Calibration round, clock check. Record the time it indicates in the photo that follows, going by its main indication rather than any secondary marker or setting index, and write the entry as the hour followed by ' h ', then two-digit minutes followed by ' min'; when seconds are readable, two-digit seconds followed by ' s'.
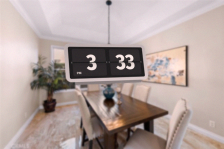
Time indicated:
3 h 33 min
